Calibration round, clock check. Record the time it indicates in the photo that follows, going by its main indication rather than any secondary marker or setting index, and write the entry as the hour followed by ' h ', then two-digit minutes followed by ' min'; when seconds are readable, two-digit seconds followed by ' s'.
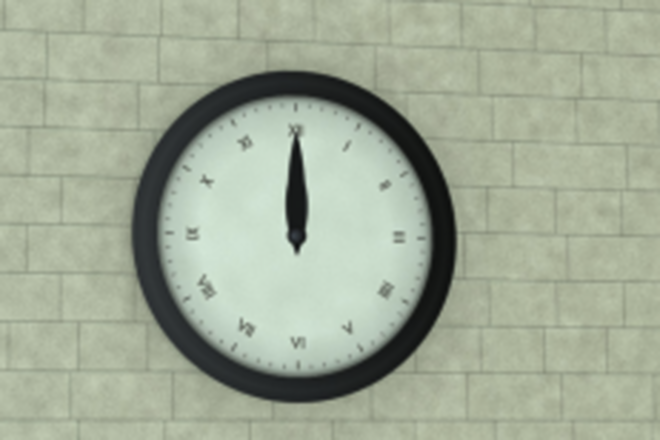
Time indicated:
12 h 00 min
